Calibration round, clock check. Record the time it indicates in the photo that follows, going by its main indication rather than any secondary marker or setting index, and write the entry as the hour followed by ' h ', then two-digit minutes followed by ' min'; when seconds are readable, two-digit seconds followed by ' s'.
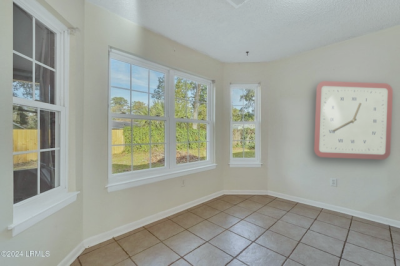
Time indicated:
12 h 40 min
